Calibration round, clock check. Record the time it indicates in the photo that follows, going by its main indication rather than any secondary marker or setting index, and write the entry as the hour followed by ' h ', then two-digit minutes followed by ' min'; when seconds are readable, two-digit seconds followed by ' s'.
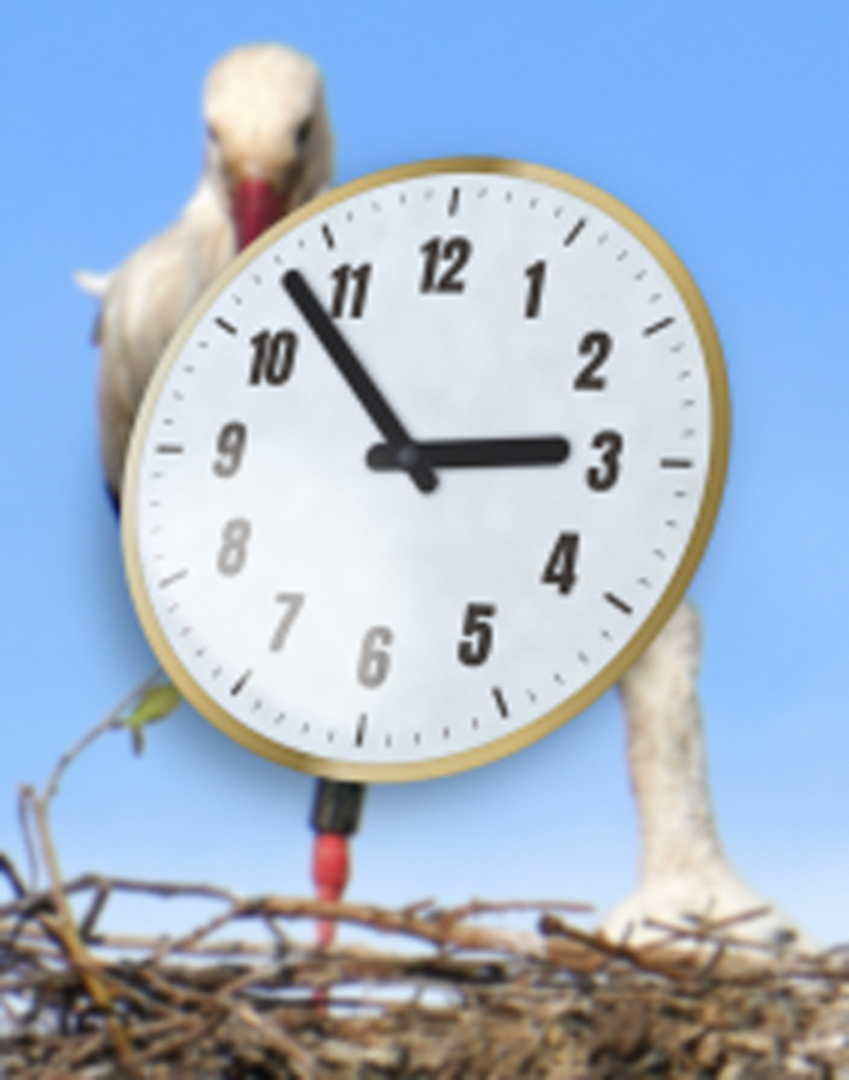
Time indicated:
2 h 53 min
